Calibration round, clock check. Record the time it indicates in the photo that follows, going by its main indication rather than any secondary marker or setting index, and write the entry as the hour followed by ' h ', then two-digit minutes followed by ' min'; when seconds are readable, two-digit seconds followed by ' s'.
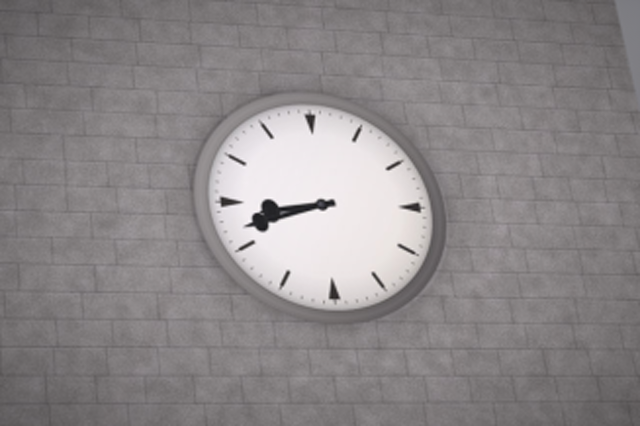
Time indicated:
8 h 42 min
